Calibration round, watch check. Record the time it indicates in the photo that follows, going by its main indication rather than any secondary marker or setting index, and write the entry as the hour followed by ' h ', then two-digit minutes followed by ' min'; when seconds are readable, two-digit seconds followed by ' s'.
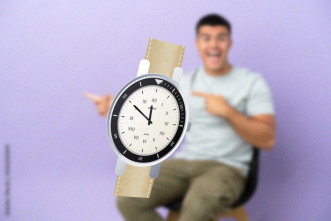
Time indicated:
11 h 50 min
